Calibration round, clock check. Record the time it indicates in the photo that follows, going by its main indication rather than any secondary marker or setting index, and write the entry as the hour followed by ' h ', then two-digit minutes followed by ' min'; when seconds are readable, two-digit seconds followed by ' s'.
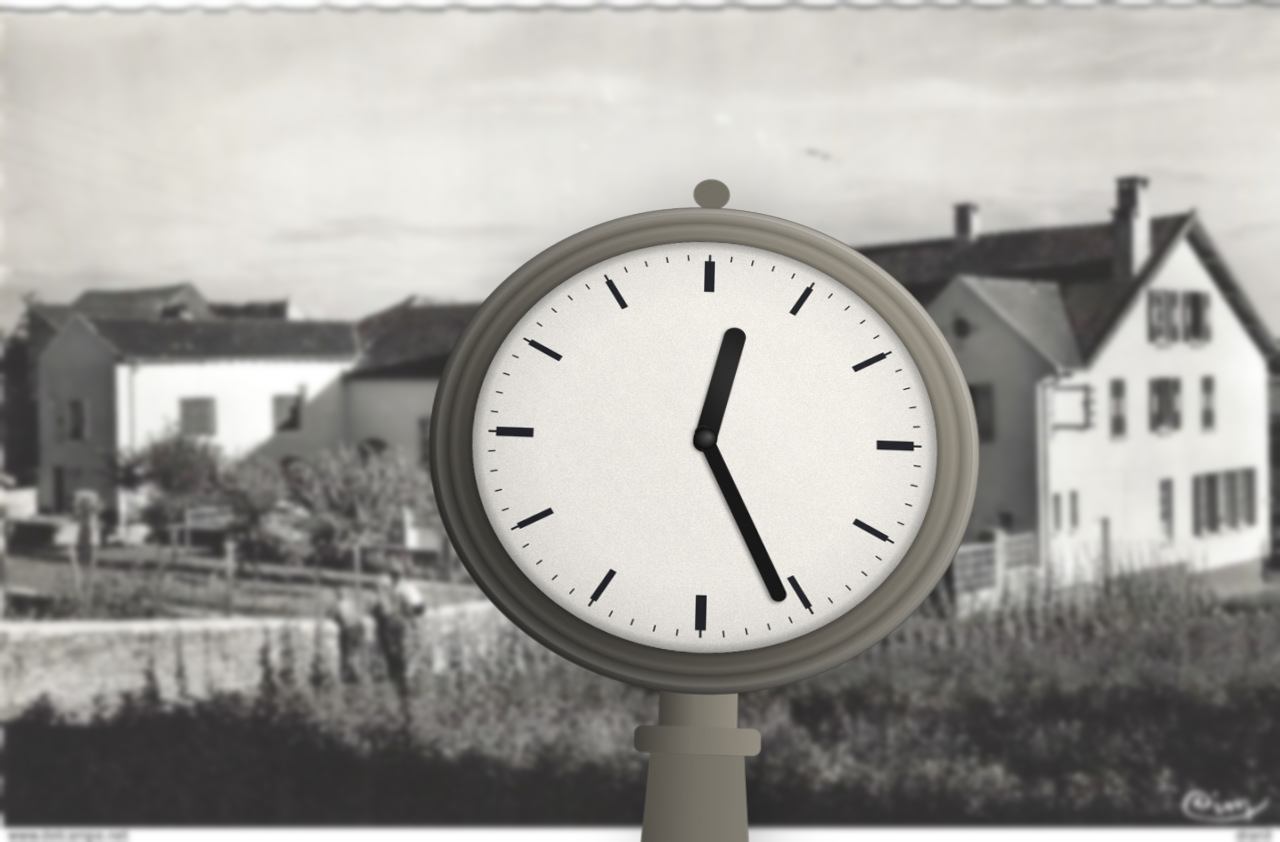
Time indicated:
12 h 26 min
